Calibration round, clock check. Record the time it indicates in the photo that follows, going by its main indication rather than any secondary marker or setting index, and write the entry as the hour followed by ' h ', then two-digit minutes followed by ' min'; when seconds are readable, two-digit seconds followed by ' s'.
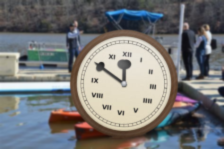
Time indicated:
11 h 50 min
